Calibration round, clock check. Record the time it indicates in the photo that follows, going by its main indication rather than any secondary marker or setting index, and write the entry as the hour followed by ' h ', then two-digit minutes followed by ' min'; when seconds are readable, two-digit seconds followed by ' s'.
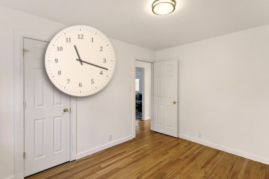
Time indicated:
11 h 18 min
